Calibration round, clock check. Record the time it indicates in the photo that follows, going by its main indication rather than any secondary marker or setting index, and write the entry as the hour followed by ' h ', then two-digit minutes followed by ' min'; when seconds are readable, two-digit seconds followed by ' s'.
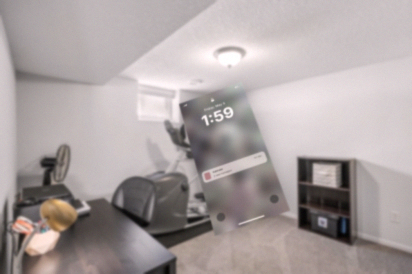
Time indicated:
1 h 59 min
